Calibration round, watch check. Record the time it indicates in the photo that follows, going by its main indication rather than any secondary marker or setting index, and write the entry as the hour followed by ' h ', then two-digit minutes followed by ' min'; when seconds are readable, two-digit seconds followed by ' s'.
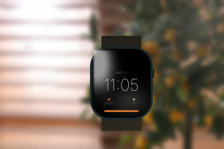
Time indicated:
11 h 05 min
